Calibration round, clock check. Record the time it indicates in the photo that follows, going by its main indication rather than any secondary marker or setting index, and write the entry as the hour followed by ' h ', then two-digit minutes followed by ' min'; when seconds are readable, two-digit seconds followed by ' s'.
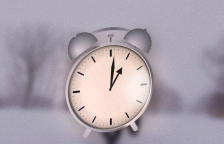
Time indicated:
1 h 01 min
